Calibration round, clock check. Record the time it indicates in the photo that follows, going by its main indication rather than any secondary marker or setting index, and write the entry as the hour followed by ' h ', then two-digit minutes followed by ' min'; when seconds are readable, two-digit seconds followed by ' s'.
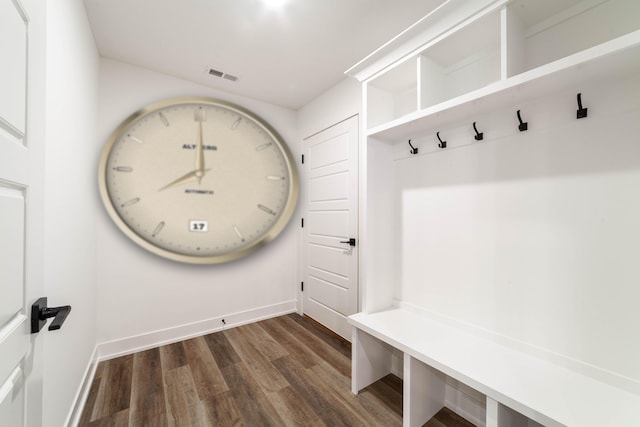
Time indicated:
8 h 00 min
